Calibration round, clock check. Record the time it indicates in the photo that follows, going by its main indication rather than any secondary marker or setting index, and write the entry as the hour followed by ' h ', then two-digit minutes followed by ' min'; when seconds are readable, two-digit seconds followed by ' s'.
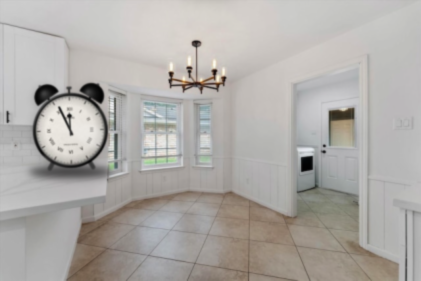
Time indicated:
11 h 56 min
